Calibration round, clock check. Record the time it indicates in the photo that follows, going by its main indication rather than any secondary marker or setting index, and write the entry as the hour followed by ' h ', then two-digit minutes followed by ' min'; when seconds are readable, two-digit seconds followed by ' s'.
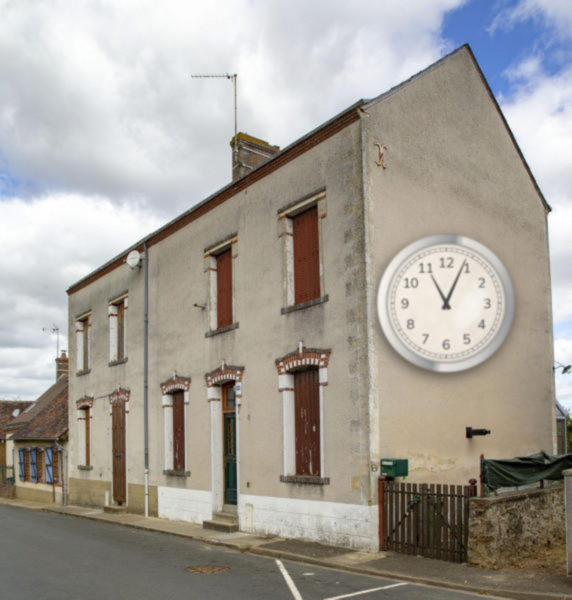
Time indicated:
11 h 04 min
